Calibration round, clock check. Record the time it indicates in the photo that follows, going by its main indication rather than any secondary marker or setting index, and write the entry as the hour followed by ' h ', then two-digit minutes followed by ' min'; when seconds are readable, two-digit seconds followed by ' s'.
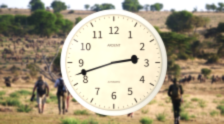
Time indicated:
2 h 42 min
